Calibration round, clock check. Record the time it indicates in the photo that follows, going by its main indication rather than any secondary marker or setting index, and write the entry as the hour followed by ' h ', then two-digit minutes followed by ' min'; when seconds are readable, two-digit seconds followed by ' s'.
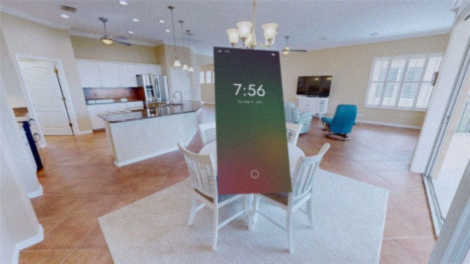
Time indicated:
7 h 56 min
